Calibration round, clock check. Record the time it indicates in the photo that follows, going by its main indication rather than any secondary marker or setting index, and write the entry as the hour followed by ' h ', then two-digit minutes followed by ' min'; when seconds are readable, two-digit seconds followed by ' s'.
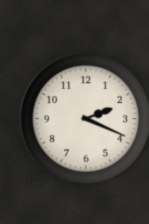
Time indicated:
2 h 19 min
